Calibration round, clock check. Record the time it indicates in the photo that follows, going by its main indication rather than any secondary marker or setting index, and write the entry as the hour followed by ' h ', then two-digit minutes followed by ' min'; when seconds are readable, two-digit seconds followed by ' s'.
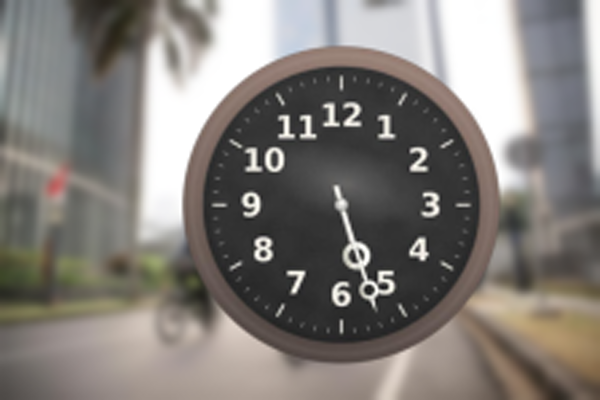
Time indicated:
5 h 27 min
